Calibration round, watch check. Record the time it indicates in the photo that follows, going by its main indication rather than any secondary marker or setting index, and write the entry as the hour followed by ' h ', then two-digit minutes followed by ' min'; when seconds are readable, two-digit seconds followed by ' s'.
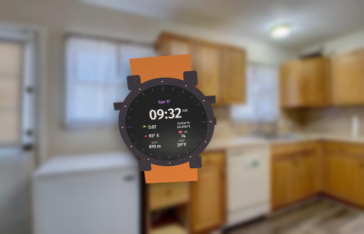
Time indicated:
9 h 32 min
